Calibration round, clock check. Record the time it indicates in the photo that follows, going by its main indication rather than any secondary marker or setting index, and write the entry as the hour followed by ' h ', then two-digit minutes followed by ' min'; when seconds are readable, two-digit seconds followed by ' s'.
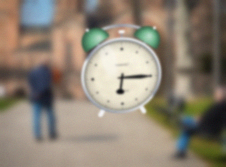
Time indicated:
6 h 15 min
